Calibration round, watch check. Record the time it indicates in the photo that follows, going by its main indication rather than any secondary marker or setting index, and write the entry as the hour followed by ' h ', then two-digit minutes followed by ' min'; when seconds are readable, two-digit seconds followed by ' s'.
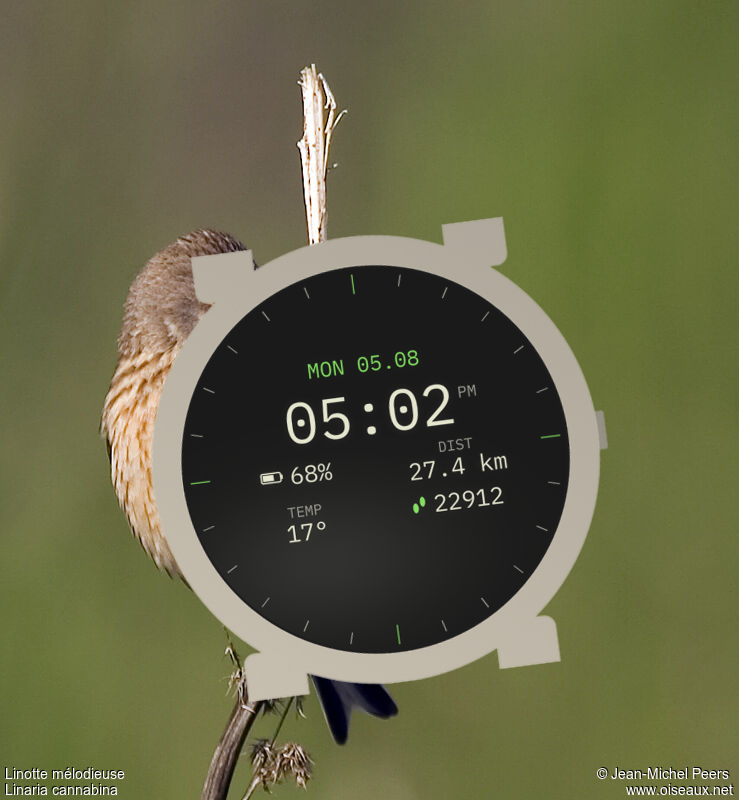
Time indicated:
5 h 02 min
